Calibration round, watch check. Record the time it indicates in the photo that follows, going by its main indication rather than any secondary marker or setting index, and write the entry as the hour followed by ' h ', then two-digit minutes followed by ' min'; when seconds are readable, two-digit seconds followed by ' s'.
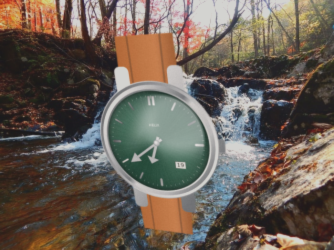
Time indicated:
6 h 39 min
